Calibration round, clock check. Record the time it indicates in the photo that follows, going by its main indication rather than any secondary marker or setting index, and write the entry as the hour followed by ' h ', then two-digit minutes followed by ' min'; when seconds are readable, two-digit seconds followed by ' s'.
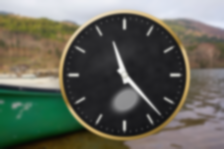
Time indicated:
11 h 23 min
